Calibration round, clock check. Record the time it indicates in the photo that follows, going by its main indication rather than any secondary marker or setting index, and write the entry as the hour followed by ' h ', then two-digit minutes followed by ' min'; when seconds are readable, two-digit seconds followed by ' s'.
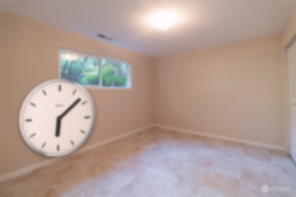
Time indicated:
6 h 08 min
